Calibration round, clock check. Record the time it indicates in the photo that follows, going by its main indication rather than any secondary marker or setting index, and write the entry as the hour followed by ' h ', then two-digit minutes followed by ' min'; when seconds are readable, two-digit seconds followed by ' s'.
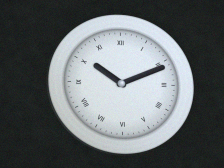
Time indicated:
10 h 11 min
